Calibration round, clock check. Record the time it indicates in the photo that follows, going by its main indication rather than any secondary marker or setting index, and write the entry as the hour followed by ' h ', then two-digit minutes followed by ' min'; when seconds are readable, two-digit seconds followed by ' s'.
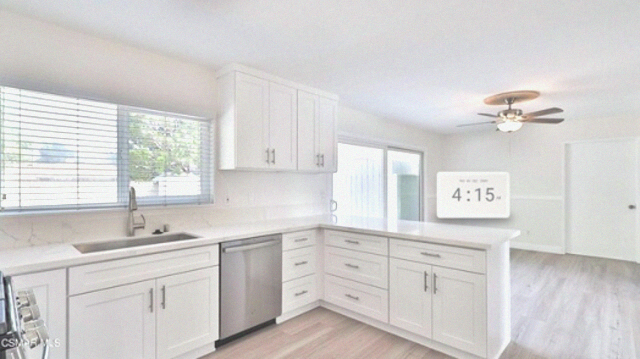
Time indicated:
4 h 15 min
